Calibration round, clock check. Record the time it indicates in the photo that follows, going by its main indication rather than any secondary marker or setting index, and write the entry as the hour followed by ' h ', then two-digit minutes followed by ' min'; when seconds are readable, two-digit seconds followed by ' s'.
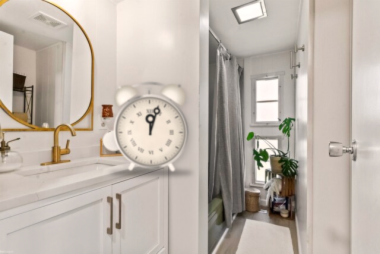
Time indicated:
12 h 03 min
